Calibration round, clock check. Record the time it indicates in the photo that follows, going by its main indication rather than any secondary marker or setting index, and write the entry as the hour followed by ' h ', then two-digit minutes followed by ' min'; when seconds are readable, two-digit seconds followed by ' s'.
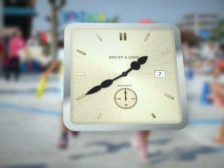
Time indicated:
1 h 40 min
